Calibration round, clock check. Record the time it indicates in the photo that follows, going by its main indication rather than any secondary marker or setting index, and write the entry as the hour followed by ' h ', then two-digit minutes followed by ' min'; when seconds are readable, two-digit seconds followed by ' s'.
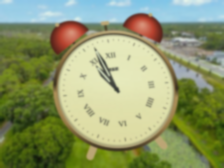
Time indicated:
10 h 57 min
